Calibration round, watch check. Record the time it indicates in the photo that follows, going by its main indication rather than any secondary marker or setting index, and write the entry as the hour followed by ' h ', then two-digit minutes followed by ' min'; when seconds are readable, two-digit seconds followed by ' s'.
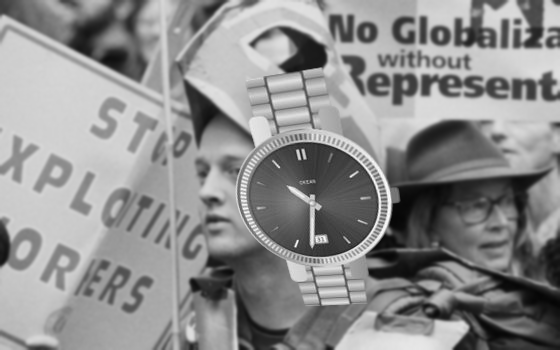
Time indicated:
10 h 32 min
